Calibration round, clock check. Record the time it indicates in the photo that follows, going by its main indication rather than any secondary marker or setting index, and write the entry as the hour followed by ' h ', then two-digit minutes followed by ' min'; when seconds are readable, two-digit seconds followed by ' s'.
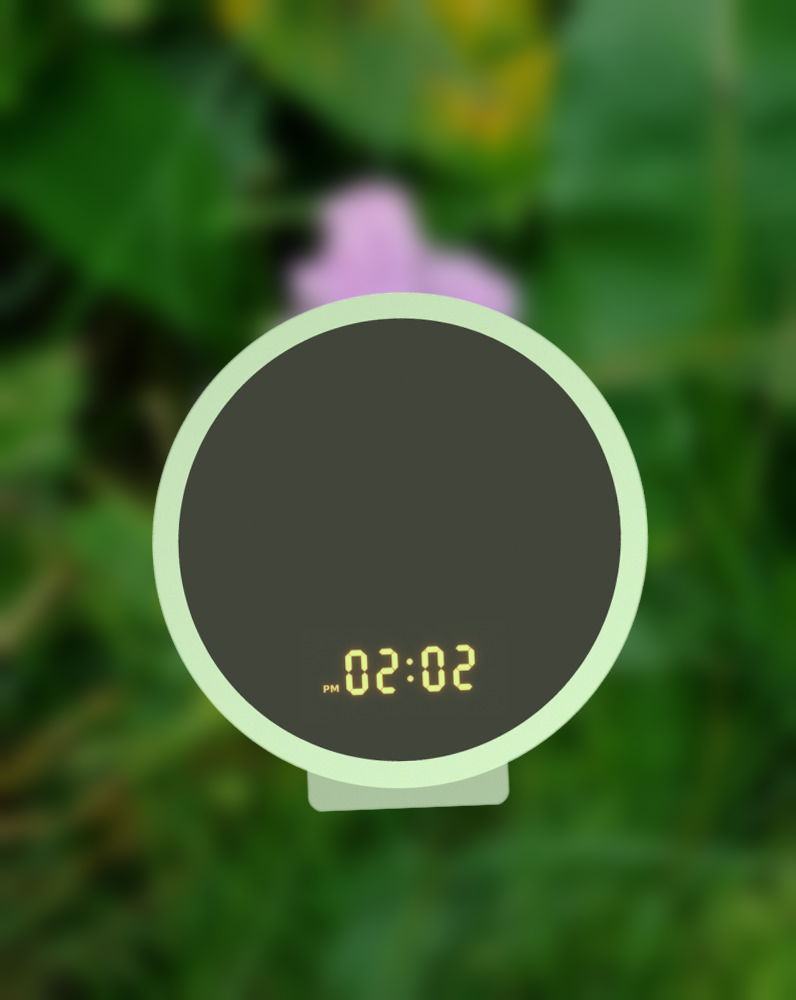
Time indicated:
2 h 02 min
